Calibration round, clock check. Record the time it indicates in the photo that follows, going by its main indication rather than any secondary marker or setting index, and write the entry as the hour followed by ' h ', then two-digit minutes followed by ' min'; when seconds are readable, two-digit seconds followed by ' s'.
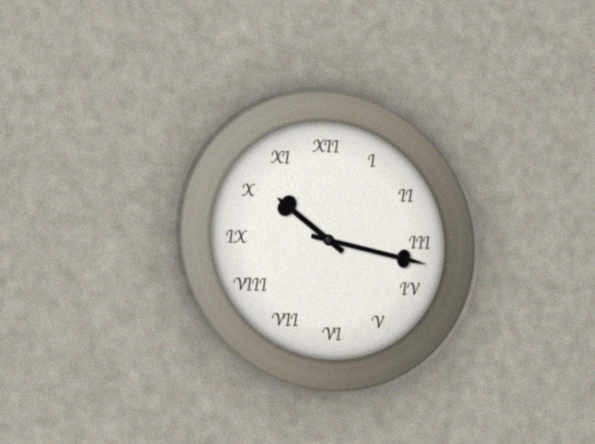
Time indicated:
10 h 17 min
